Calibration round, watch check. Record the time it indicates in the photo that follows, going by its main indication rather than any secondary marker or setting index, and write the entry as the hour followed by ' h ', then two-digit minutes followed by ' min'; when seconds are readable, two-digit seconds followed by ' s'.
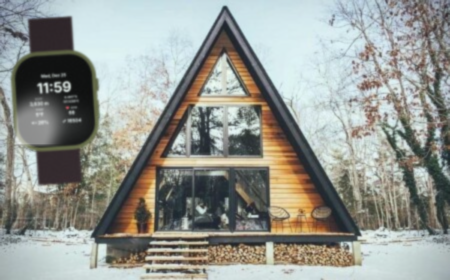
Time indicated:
11 h 59 min
